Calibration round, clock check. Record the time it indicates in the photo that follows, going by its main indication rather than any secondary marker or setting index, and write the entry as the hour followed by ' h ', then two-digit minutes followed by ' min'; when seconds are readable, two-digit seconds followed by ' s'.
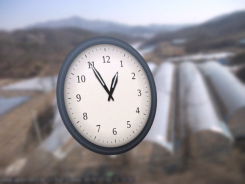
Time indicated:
12 h 55 min
